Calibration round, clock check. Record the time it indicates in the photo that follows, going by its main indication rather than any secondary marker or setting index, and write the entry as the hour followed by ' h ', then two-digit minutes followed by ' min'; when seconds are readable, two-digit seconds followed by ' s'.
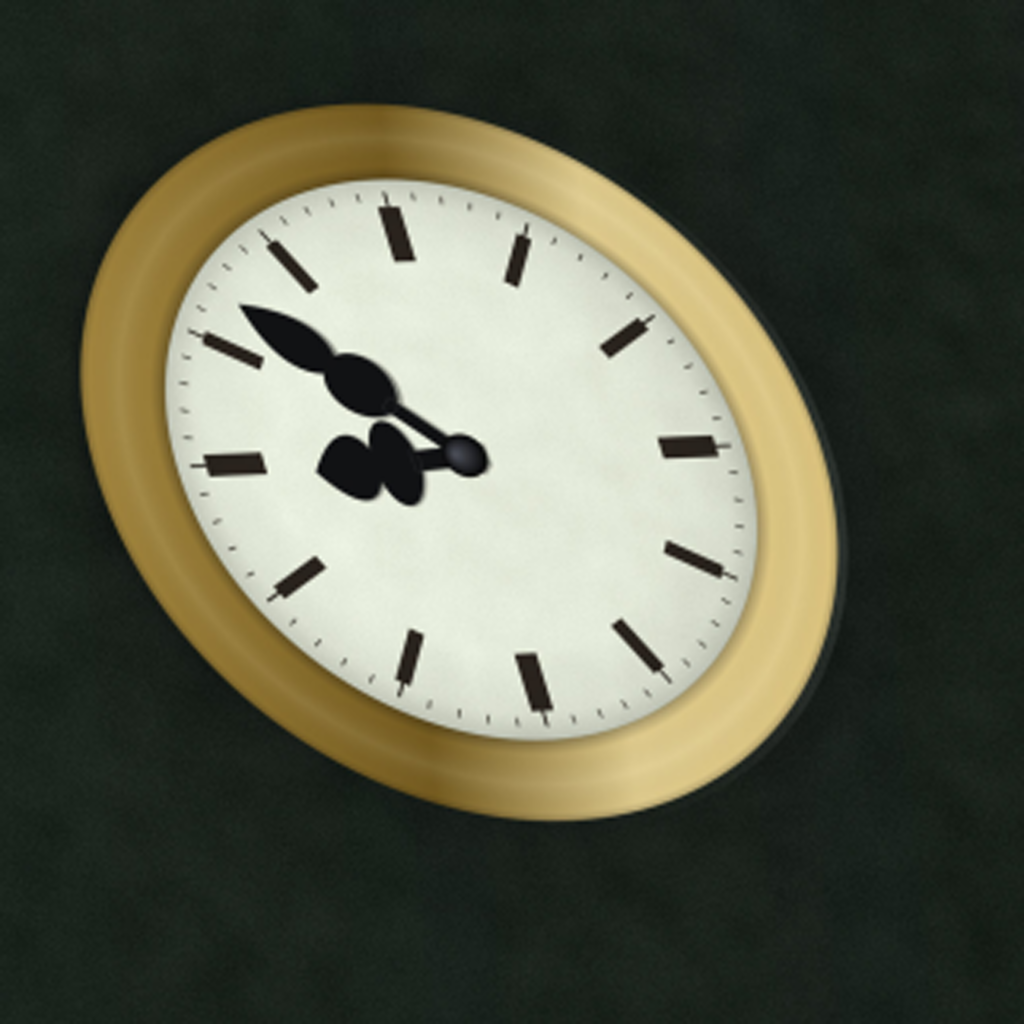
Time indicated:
8 h 52 min
